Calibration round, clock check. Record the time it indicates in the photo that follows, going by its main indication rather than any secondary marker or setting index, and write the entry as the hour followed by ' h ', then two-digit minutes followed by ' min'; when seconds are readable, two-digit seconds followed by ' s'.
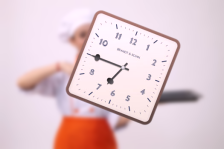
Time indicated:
6 h 45 min
